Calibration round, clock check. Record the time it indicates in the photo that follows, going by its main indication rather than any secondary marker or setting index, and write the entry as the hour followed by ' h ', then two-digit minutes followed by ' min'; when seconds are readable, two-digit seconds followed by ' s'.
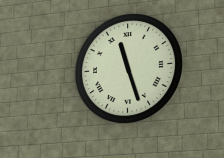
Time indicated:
11 h 27 min
